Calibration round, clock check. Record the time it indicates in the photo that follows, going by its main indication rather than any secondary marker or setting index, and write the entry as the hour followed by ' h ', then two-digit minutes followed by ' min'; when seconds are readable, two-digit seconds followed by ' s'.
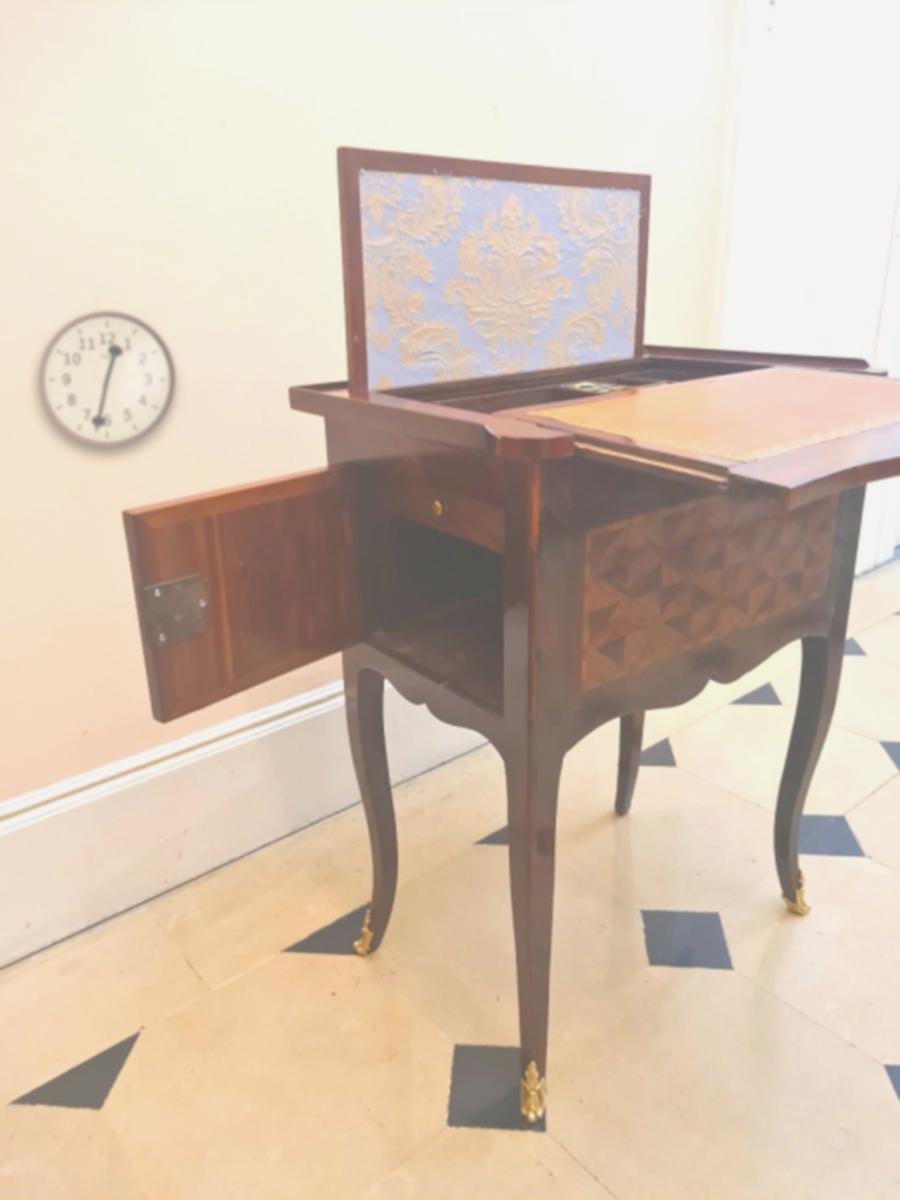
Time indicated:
12 h 32 min
